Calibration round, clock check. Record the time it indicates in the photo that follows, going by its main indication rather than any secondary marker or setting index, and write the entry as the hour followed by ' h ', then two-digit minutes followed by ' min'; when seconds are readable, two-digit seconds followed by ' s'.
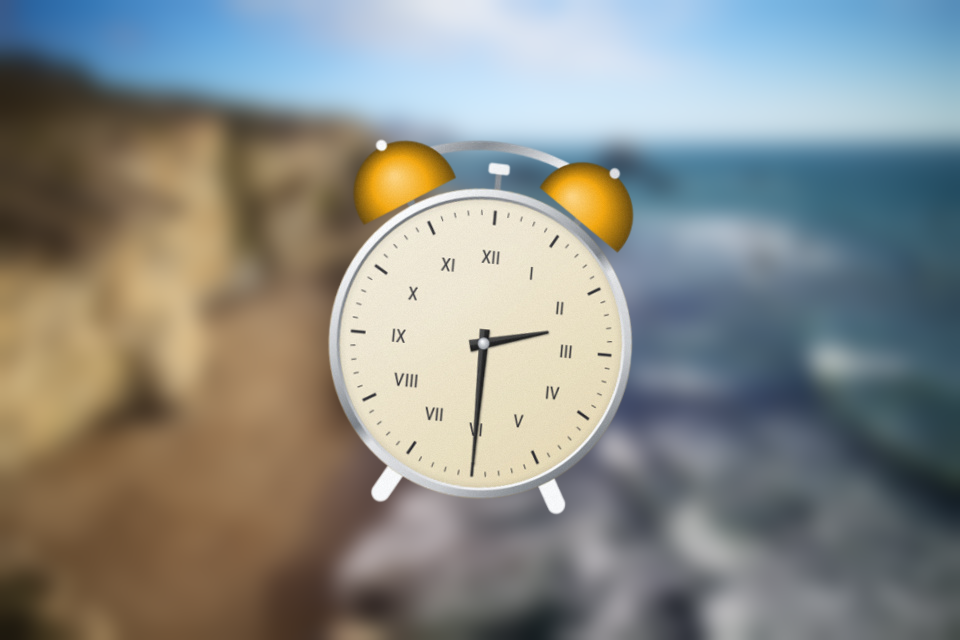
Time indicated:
2 h 30 min
